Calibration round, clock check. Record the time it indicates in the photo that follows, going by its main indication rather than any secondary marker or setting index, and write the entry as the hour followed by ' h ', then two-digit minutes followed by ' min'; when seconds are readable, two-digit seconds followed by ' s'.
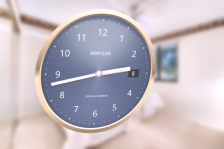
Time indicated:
2 h 43 min
